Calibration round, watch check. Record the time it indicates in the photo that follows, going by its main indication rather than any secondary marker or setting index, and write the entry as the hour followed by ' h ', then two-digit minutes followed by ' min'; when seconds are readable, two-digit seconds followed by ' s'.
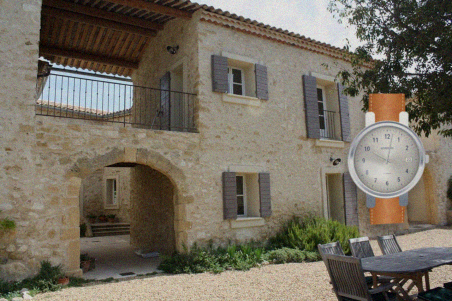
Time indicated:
10 h 02 min
